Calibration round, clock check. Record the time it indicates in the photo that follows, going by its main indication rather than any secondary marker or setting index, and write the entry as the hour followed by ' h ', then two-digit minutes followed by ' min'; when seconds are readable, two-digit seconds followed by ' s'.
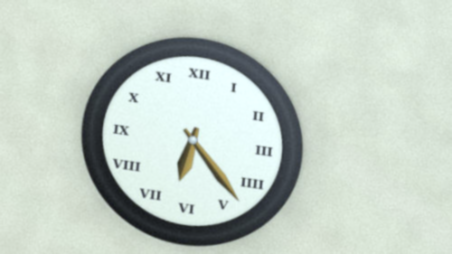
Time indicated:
6 h 23 min
